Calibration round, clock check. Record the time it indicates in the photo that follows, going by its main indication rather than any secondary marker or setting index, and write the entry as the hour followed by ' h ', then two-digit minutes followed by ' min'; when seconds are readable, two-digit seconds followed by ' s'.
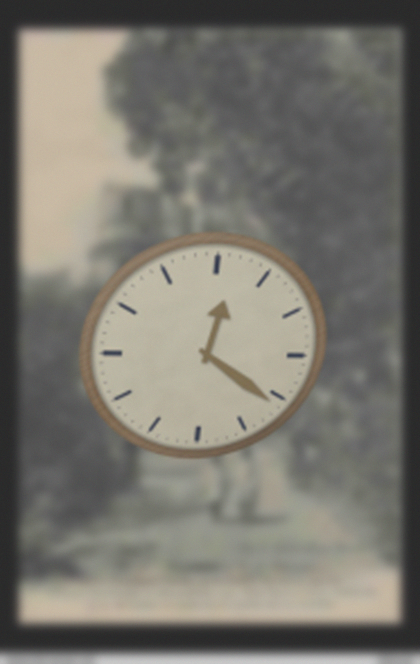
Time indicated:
12 h 21 min
